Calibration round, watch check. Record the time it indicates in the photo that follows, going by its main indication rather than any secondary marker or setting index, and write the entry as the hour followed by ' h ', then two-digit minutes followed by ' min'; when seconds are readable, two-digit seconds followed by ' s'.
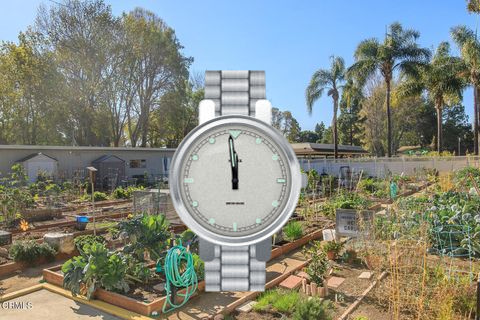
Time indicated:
11 h 59 min
